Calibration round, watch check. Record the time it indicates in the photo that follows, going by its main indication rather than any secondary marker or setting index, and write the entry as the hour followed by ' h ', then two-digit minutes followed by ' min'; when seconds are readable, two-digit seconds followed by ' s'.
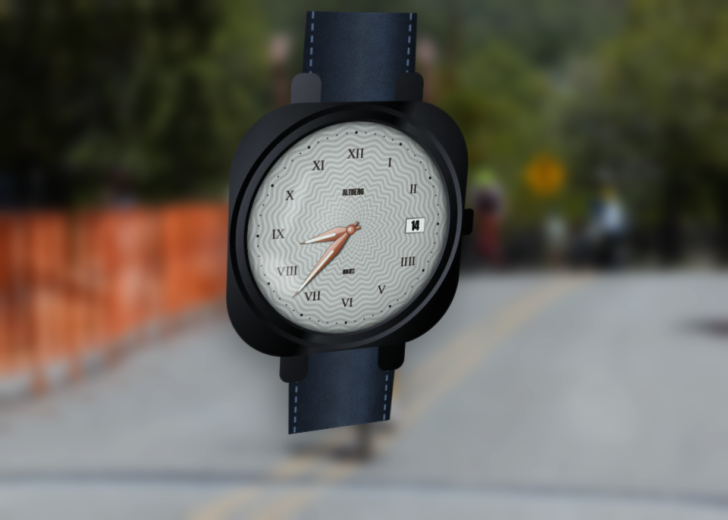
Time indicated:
8 h 37 min
